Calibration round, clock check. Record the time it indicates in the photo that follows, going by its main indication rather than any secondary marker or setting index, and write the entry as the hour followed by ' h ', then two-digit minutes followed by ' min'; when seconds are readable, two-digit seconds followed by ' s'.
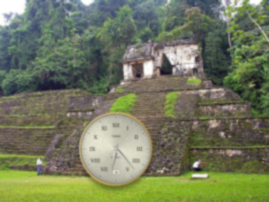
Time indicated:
6 h 23 min
